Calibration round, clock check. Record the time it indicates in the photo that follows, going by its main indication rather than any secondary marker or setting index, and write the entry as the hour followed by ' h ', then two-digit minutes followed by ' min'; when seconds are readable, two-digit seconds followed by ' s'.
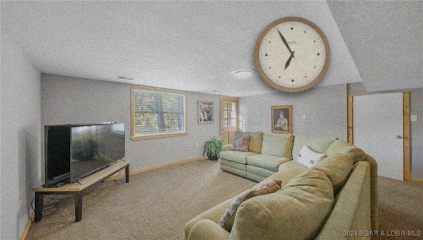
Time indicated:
6 h 55 min
